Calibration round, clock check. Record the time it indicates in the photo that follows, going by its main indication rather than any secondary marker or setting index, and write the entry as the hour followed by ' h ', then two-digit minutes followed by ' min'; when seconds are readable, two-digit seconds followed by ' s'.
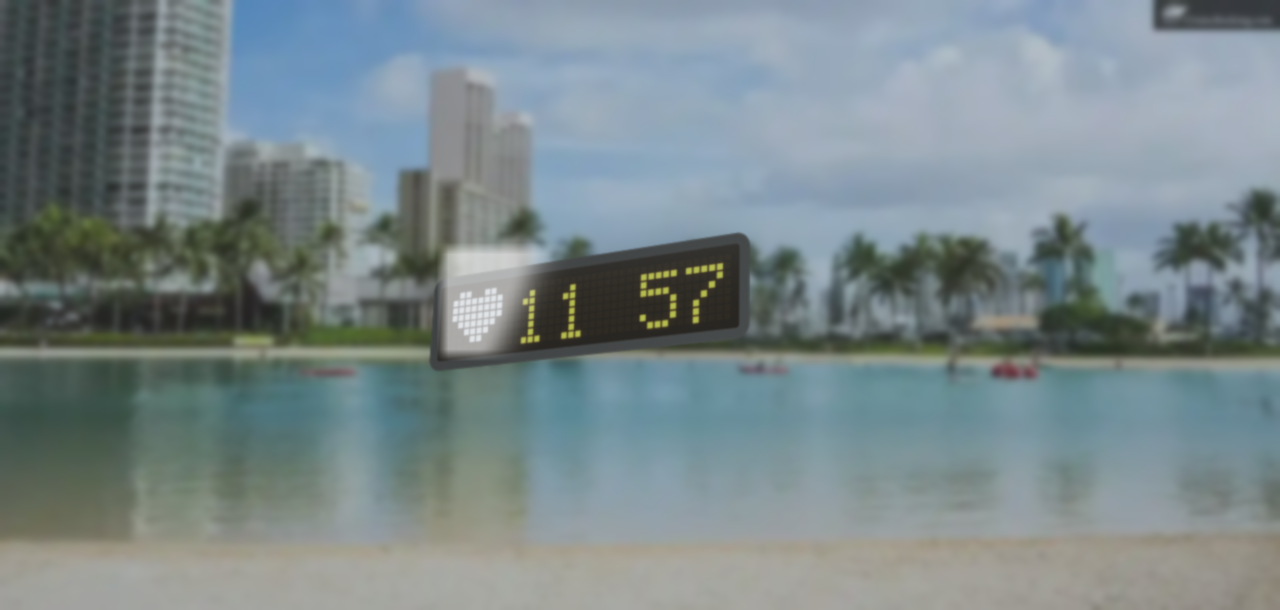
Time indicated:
11 h 57 min
